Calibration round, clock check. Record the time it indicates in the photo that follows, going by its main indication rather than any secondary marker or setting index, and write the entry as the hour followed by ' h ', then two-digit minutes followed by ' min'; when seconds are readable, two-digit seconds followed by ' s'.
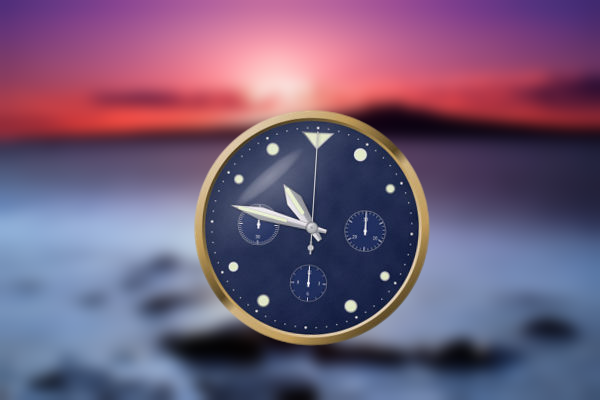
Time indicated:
10 h 47 min
